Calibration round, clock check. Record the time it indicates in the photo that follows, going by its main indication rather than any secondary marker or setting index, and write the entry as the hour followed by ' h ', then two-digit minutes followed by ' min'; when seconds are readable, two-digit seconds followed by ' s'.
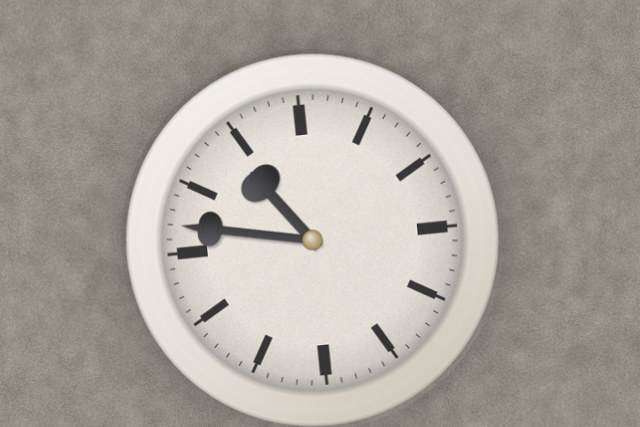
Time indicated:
10 h 47 min
